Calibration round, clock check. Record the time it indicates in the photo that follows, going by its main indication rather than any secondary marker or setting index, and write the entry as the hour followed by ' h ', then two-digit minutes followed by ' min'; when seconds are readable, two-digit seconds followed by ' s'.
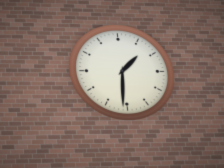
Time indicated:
1 h 31 min
